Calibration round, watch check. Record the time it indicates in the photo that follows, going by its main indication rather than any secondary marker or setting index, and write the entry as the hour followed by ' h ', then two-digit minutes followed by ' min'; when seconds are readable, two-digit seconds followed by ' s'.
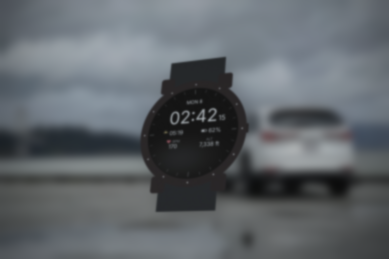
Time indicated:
2 h 42 min
